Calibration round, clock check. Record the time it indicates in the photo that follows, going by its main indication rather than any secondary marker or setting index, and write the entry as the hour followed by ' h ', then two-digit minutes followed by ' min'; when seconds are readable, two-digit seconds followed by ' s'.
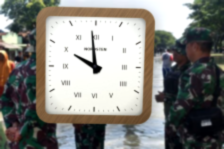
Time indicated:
9 h 59 min
